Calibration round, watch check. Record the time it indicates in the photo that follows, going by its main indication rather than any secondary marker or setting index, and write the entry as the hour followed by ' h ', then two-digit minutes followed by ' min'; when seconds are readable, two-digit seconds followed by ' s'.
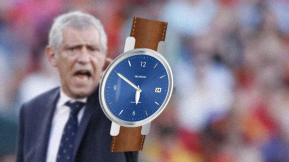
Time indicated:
5 h 50 min
